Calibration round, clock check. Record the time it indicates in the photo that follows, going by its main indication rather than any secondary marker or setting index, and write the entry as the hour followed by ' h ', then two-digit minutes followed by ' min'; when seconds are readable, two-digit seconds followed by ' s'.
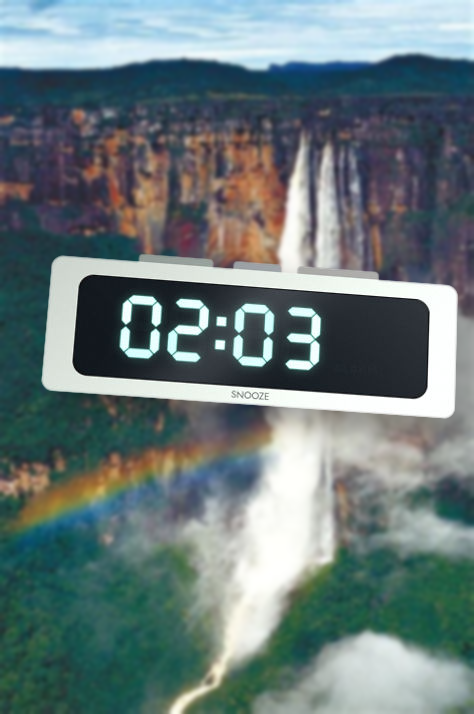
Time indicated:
2 h 03 min
